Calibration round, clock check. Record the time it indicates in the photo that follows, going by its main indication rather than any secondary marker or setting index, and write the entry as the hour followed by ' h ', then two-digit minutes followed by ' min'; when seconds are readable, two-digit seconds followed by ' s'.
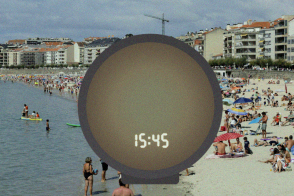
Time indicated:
15 h 45 min
